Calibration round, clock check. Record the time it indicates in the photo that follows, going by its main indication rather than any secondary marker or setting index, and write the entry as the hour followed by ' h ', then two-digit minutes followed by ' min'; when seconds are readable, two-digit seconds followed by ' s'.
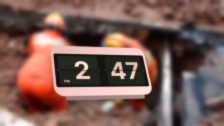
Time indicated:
2 h 47 min
